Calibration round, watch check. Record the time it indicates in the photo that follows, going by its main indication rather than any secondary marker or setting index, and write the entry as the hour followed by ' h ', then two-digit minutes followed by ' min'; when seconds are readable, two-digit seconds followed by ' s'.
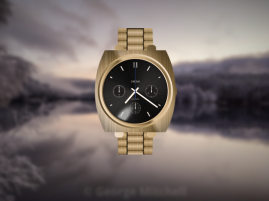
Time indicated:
7 h 21 min
